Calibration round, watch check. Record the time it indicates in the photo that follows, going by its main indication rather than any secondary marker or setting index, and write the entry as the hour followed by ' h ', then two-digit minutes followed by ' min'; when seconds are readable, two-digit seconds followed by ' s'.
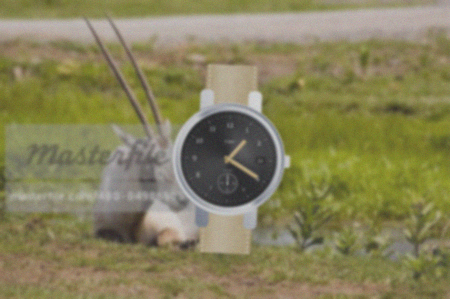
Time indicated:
1 h 20 min
